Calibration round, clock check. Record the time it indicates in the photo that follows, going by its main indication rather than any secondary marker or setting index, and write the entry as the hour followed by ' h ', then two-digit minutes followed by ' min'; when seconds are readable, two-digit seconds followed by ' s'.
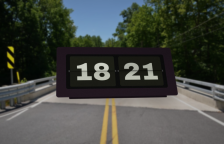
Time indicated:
18 h 21 min
